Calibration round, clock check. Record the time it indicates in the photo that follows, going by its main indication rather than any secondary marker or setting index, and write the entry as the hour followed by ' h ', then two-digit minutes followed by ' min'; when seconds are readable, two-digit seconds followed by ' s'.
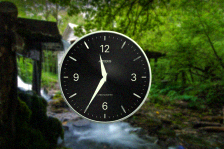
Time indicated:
11 h 35 min
